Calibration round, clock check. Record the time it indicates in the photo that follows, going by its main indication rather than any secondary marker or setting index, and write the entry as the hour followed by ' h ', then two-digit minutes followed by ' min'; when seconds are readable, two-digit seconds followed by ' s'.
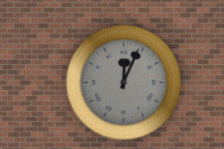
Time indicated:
12 h 04 min
